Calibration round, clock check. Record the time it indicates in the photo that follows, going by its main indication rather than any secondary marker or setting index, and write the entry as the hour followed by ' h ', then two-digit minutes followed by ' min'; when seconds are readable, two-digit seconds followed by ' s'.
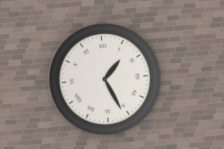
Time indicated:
1 h 26 min
